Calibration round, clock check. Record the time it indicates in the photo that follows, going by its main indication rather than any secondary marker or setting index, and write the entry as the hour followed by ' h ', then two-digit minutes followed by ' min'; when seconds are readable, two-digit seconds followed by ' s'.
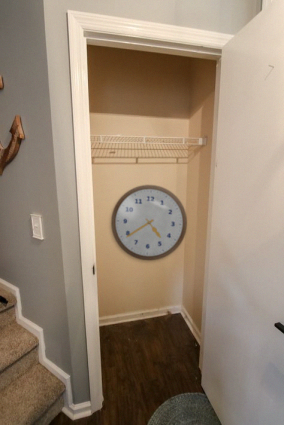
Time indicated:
4 h 39 min
